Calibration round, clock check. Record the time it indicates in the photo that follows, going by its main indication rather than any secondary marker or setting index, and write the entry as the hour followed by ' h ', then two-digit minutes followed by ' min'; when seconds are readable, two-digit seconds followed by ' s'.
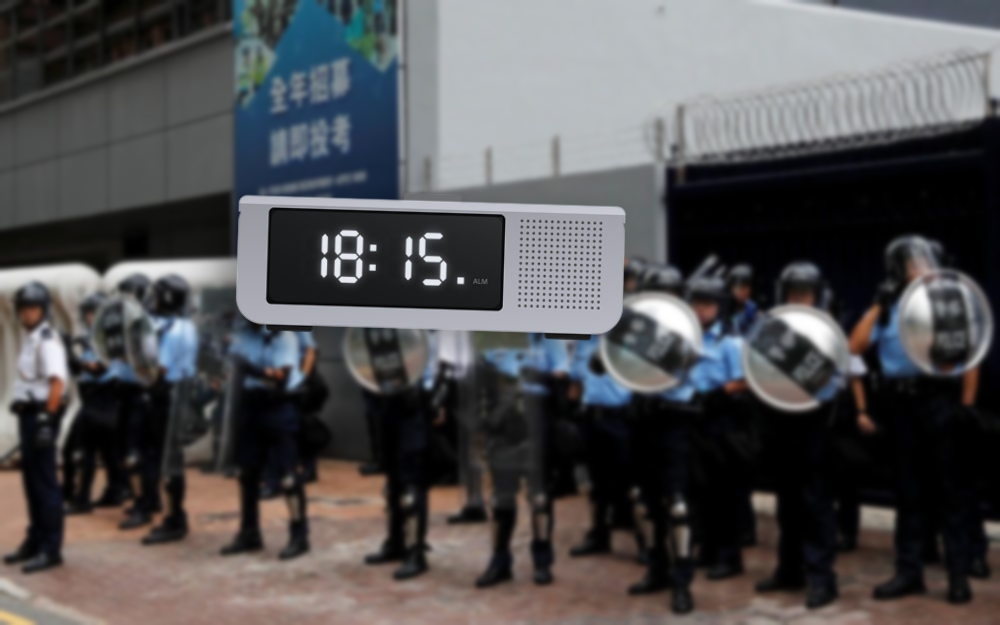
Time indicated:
18 h 15 min
